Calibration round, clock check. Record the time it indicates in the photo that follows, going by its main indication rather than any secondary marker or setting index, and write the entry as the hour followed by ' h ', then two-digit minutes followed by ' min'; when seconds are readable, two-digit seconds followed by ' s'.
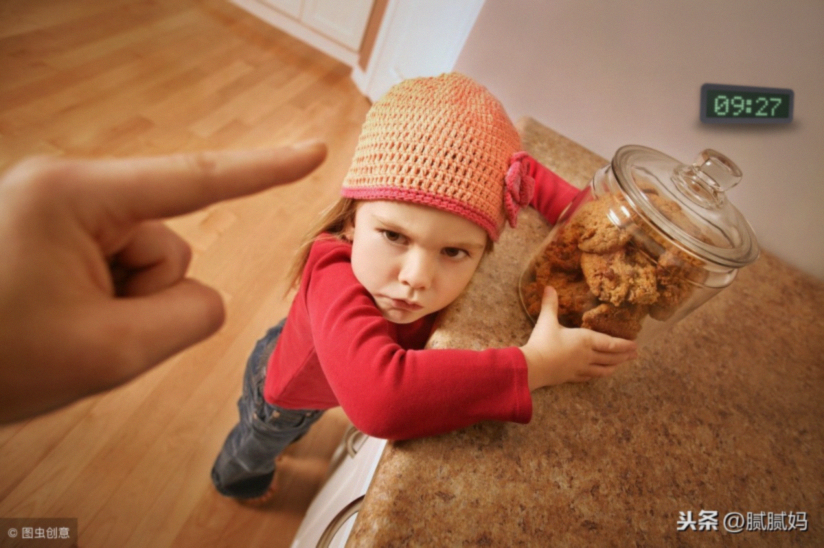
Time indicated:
9 h 27 min
